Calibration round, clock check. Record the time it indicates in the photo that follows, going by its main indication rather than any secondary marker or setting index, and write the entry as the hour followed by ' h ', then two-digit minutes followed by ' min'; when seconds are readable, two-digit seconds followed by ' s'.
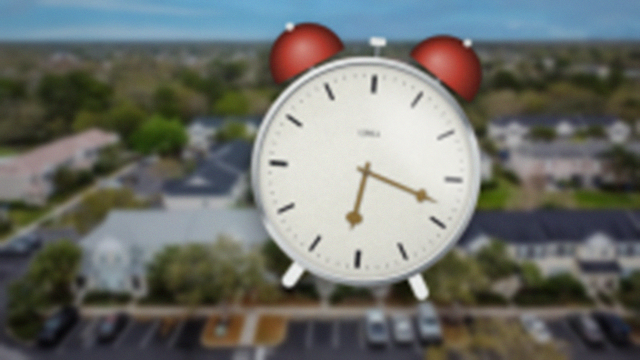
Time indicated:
6 h 18 min
